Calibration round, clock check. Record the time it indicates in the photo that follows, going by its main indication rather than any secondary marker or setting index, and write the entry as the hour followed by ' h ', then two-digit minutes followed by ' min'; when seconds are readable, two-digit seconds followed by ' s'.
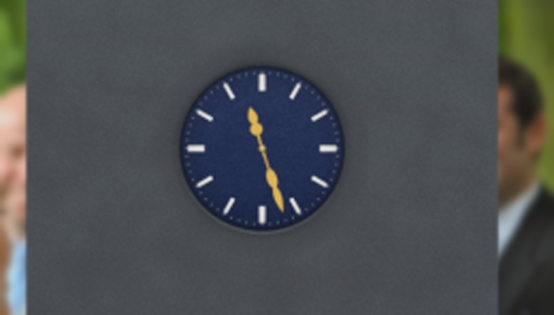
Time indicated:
11 h 27 min
